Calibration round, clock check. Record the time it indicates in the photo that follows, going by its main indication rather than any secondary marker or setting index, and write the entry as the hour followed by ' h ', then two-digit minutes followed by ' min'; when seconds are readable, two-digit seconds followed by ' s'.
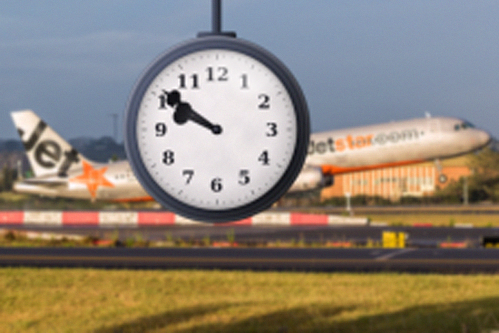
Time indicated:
9 h 51 min
